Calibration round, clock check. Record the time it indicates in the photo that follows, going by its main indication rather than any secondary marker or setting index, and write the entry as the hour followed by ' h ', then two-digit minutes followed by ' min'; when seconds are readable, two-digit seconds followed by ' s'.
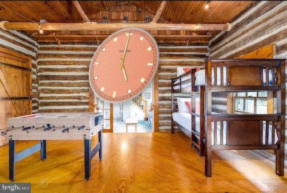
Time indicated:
5 h 00 min
